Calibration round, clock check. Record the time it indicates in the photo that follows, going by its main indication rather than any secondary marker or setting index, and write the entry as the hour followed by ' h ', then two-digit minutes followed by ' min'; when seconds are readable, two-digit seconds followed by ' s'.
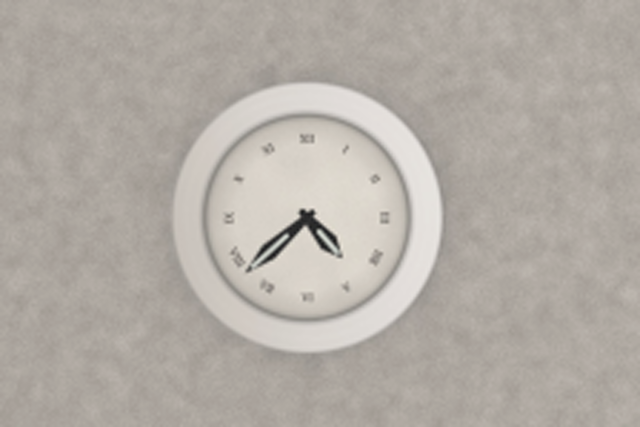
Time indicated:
4 h 38 min
